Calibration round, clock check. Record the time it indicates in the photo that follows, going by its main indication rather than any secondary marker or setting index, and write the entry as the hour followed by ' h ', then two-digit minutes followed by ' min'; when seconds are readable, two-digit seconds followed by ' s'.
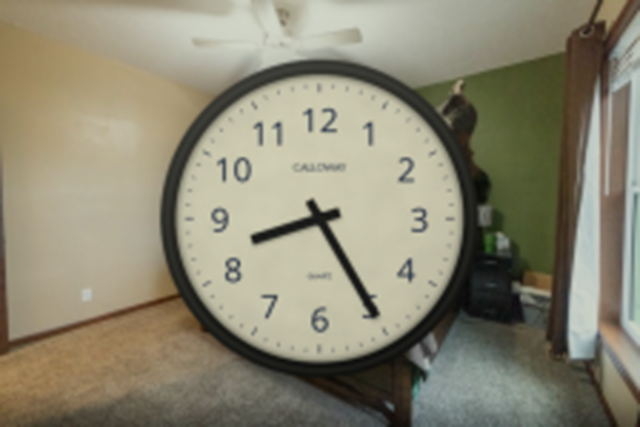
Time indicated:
8 h 25 min
